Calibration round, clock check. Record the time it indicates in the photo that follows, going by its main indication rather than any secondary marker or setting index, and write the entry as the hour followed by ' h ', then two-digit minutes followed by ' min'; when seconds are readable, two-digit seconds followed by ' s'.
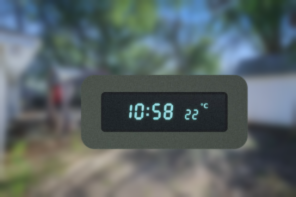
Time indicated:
10 h 58 min
